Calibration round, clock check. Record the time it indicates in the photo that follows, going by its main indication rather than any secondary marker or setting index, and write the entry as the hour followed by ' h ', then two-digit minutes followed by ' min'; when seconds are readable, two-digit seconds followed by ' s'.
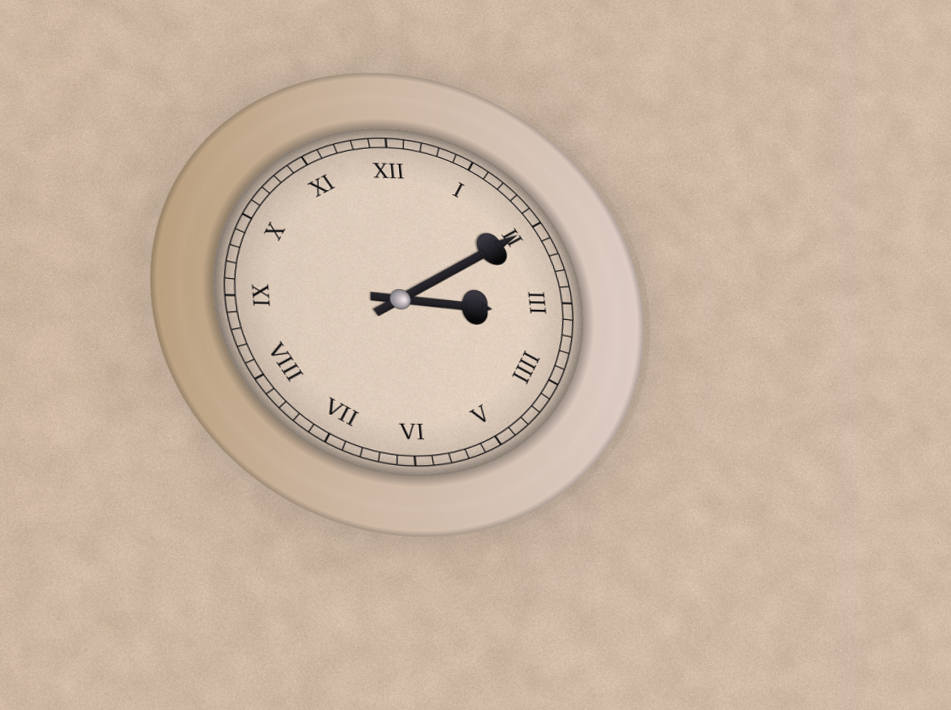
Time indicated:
3 h 10 min
